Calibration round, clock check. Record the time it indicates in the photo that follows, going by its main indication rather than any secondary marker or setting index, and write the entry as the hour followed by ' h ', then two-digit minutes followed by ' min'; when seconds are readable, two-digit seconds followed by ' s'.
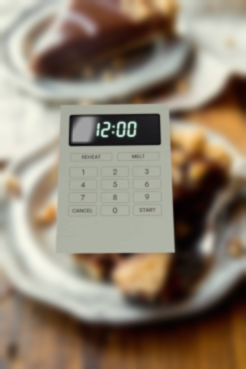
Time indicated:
12 h 00 min
